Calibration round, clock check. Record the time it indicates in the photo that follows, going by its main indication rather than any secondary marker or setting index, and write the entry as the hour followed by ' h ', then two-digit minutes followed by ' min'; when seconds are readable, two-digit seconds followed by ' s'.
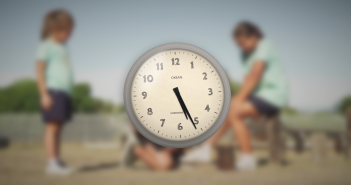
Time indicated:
5 h 26 min
